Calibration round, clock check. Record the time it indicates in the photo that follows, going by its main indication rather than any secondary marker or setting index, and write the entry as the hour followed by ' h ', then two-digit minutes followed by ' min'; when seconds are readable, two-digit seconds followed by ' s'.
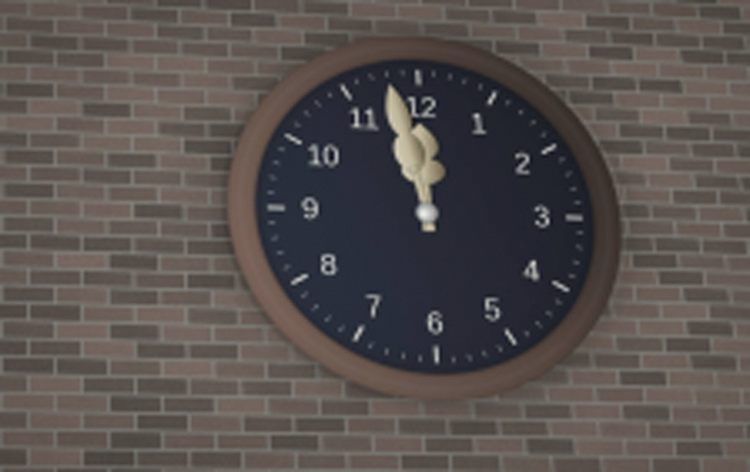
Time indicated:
11 h 58 min
